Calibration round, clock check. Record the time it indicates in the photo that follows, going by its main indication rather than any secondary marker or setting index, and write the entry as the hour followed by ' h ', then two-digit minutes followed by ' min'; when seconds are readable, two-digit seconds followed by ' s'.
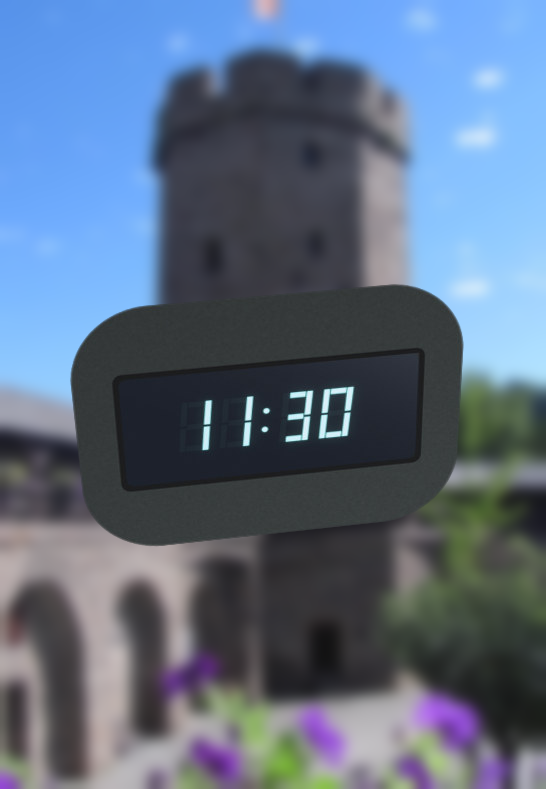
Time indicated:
11 h 30 min
